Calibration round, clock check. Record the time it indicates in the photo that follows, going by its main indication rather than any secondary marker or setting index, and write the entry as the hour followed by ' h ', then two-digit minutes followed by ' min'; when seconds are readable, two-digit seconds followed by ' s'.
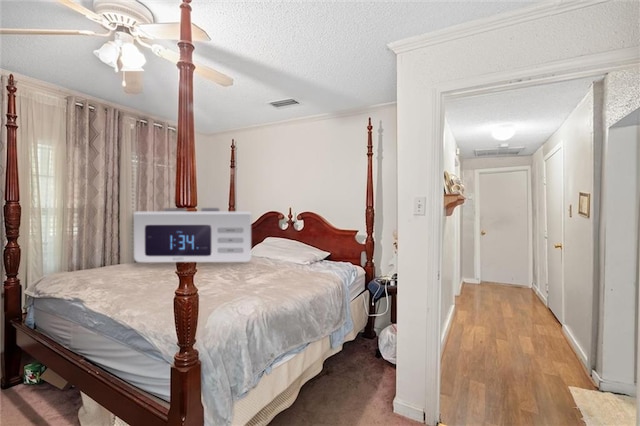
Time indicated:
1 h 34 min
